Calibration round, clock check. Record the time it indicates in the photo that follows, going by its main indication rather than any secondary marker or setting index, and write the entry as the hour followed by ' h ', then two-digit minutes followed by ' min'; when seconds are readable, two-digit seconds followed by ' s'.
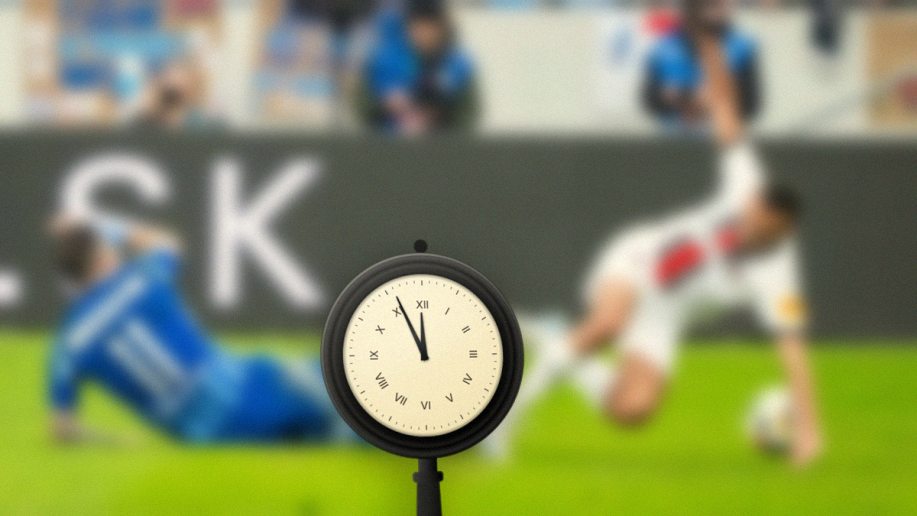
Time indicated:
11 h 56 min
